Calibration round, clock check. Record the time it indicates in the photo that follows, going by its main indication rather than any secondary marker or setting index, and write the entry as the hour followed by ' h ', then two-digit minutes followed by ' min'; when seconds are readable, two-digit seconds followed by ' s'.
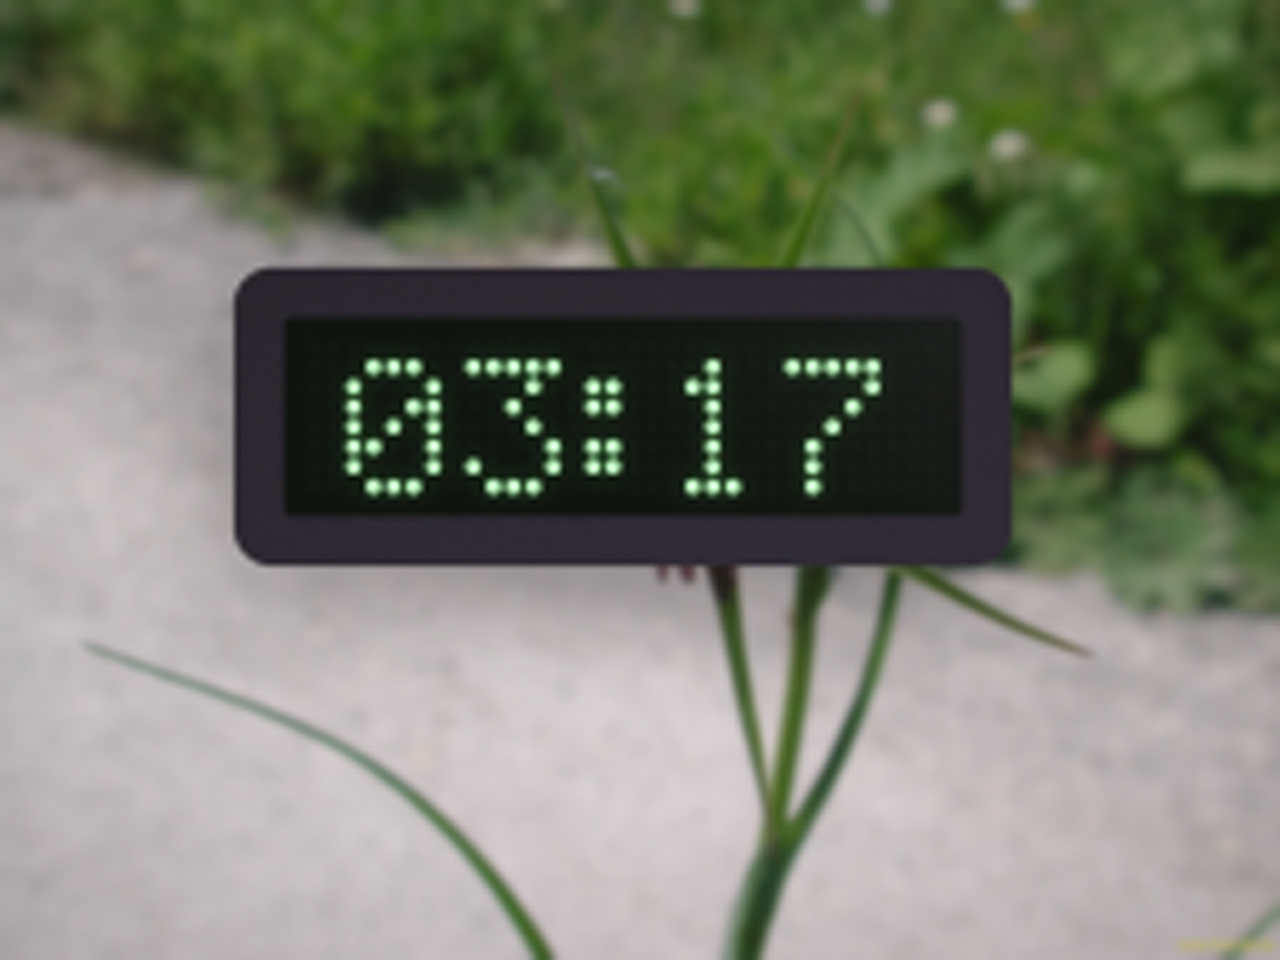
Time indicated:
3 h 17 min
